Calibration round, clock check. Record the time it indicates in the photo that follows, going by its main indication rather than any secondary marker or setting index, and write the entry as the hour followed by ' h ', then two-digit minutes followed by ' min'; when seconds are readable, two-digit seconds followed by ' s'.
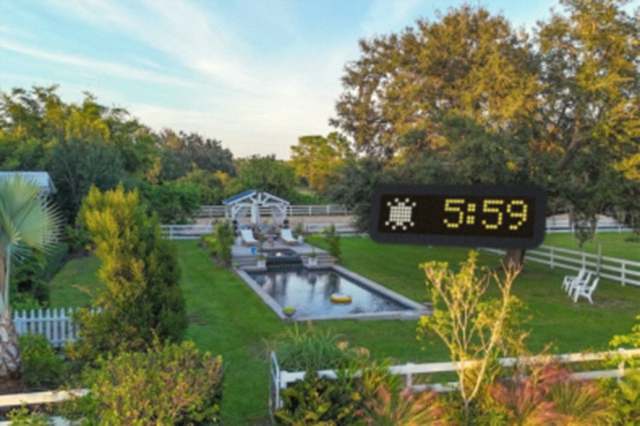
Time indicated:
5 h 59 min
